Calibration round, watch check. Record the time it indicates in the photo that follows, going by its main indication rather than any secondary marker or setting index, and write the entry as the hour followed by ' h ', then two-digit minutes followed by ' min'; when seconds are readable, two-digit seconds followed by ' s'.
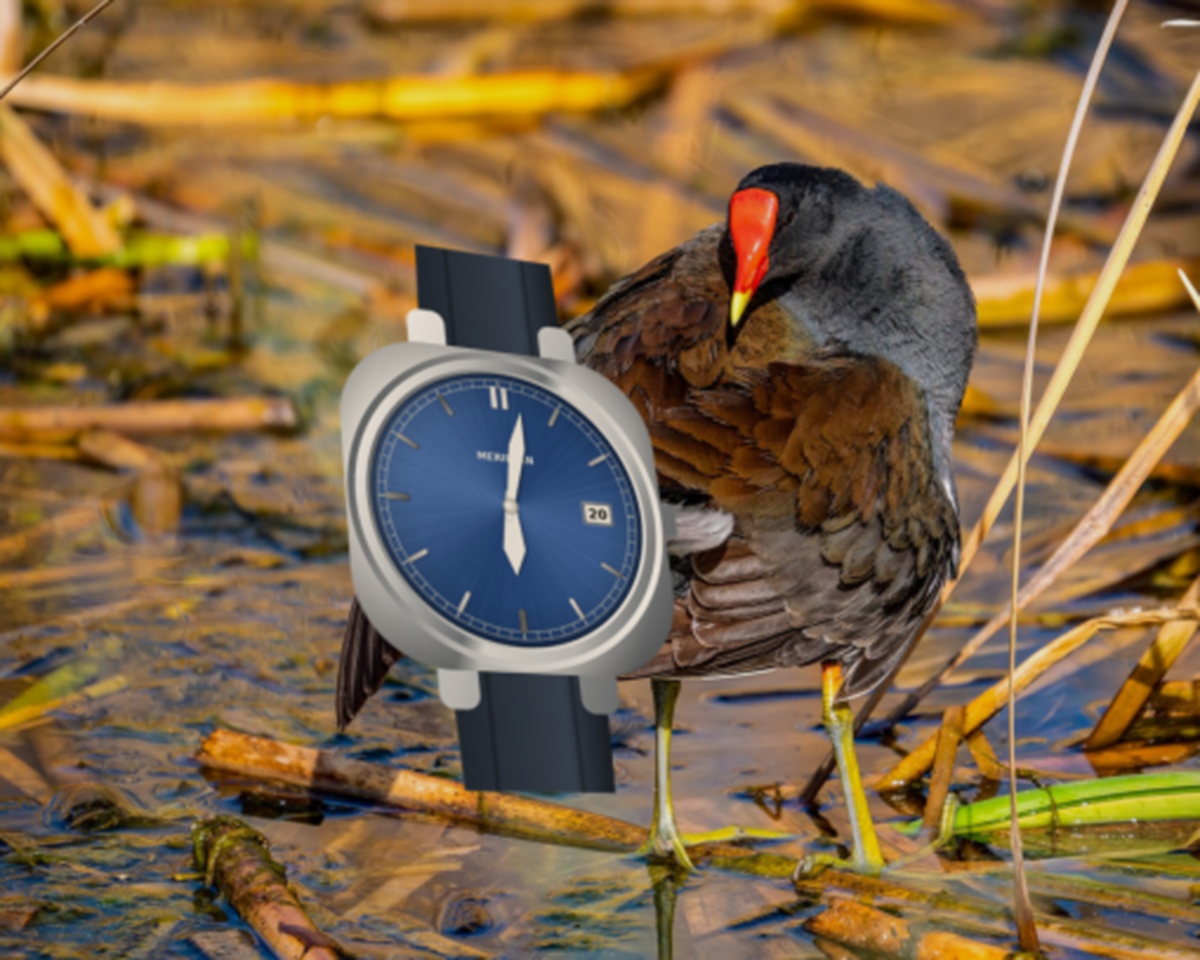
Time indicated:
6 h 02 min
